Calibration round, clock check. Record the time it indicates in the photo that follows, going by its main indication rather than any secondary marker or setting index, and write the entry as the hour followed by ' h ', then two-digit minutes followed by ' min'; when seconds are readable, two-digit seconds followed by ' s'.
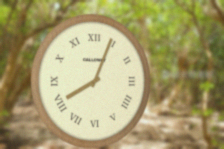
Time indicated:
8 h 04 min
